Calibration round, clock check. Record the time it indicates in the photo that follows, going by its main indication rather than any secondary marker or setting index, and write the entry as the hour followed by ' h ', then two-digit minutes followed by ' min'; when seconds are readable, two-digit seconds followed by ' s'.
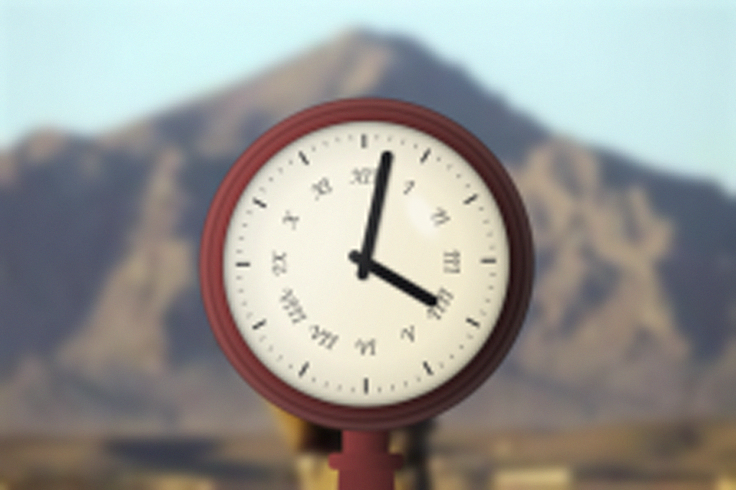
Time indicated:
4 h 02 min
